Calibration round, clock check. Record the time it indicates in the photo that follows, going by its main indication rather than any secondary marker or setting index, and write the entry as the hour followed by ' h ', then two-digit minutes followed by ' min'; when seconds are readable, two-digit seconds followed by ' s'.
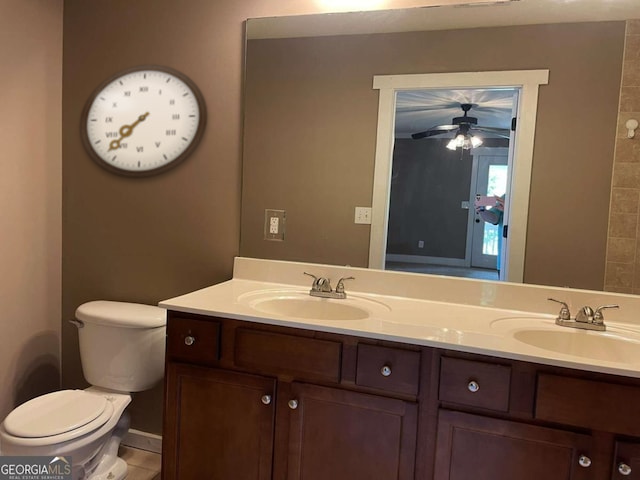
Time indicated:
7 h 37 min
